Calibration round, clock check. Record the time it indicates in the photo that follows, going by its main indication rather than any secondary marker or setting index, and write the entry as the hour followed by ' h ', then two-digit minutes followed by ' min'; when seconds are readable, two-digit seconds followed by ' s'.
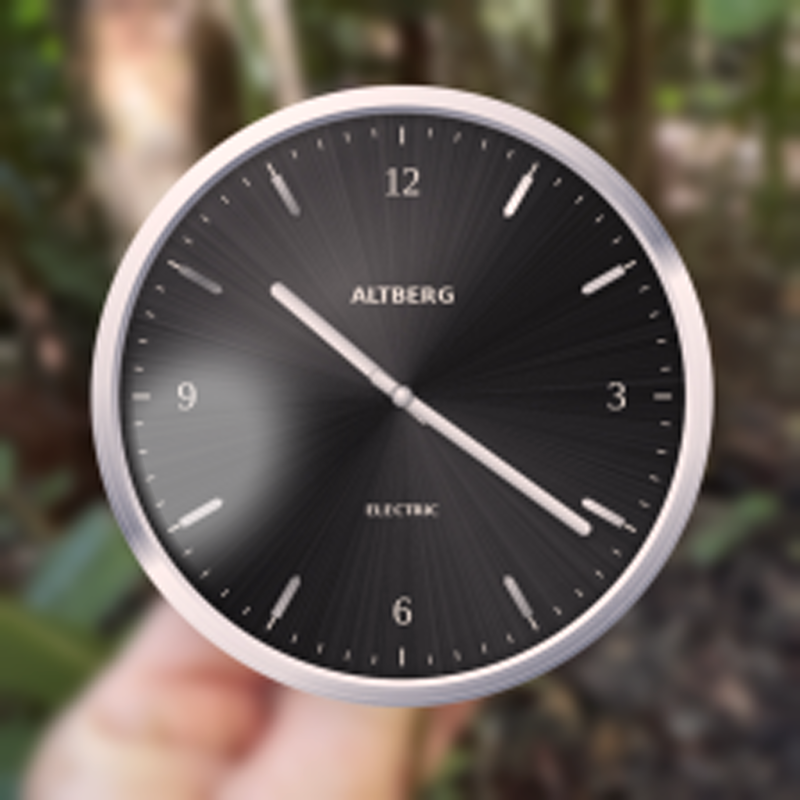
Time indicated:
10 h 21 min
